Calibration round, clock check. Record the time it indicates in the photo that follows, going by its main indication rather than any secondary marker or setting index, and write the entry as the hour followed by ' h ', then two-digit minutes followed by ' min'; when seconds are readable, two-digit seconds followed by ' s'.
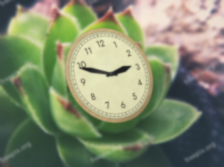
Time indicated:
2 h 49 min
